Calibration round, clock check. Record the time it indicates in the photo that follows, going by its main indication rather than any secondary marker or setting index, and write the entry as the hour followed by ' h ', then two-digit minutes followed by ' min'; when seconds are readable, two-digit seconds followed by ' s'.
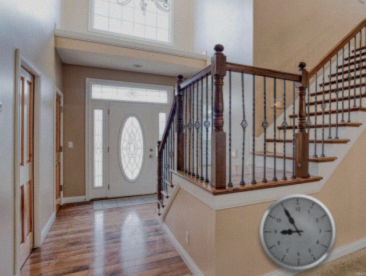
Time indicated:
8 h 55 min
